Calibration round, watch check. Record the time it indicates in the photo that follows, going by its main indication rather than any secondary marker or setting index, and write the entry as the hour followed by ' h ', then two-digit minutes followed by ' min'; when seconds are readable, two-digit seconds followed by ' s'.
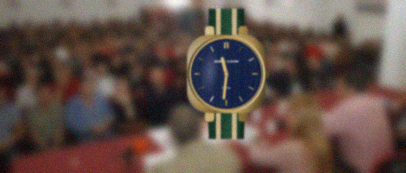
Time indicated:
11 h 31 min
